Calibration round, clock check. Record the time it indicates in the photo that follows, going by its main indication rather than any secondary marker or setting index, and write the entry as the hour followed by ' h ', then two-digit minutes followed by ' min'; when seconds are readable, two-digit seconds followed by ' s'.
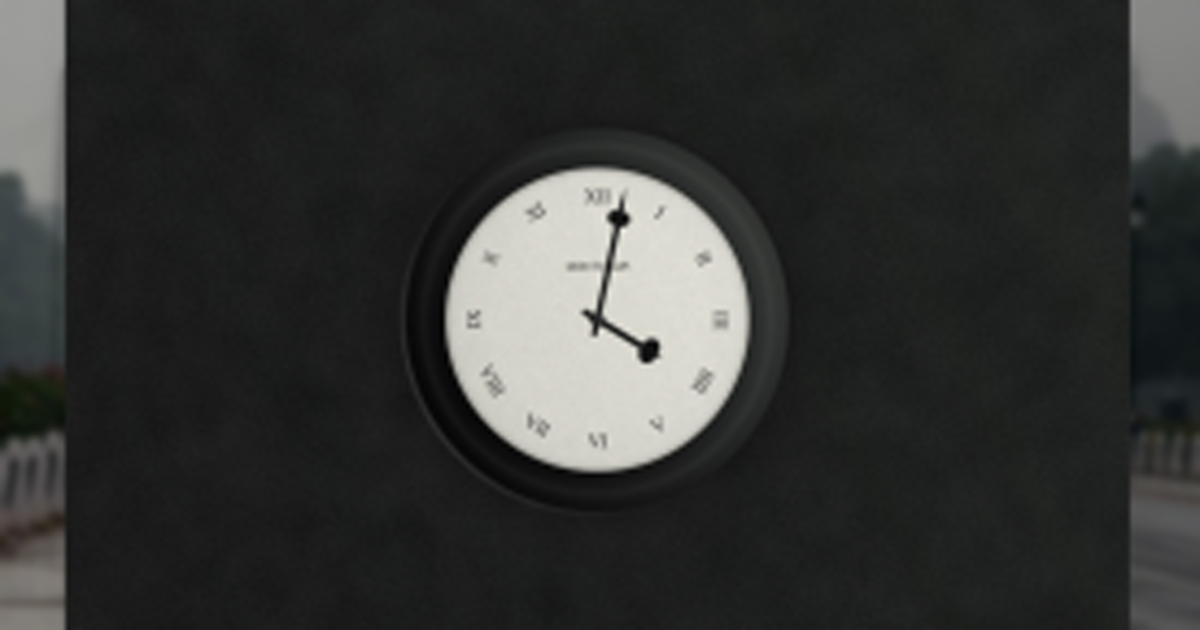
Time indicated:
4 h 02 min
